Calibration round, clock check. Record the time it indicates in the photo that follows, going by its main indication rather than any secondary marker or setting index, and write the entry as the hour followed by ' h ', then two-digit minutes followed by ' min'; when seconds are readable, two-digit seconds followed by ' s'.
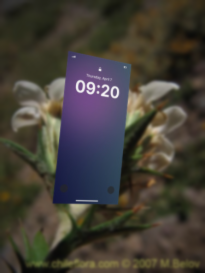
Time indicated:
9 h 20 min
